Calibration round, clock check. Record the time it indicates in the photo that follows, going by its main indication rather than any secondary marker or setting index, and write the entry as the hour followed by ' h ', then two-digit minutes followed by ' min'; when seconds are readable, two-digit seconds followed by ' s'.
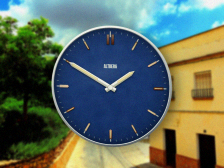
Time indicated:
1 h 50 min
